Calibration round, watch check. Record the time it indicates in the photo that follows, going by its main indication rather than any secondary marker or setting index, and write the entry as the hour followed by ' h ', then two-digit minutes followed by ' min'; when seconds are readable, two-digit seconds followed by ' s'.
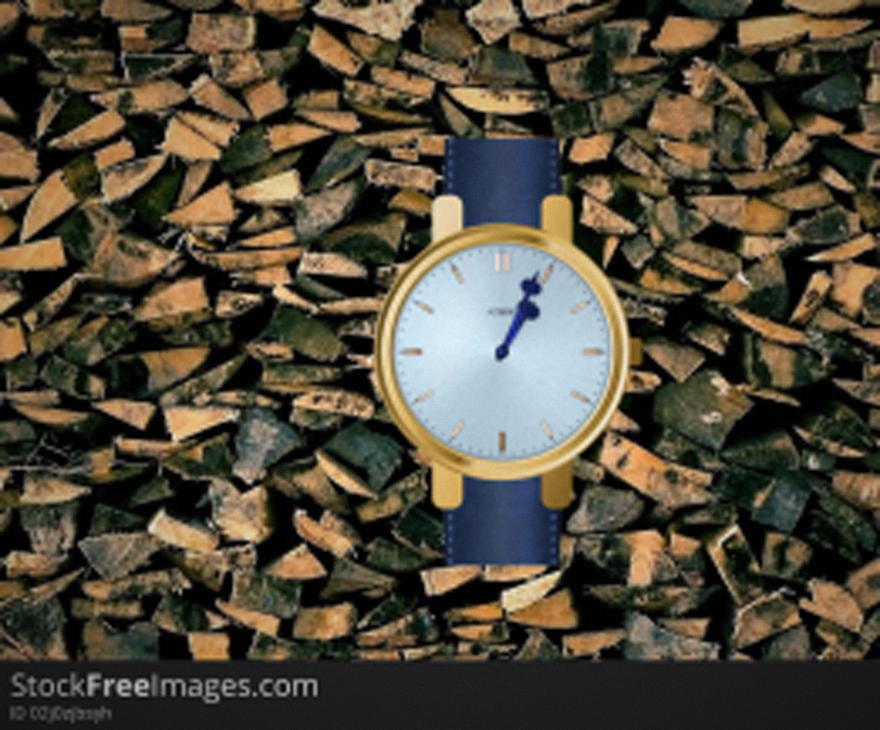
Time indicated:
1 h 04 min
